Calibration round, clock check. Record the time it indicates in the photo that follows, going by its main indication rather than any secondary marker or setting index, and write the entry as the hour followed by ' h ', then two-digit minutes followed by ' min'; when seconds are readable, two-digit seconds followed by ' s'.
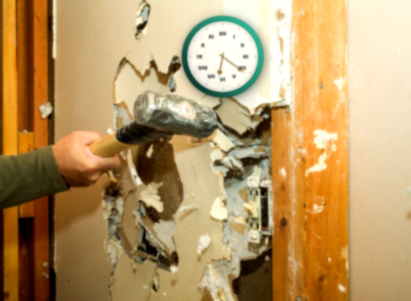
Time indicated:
6 h 21 min
